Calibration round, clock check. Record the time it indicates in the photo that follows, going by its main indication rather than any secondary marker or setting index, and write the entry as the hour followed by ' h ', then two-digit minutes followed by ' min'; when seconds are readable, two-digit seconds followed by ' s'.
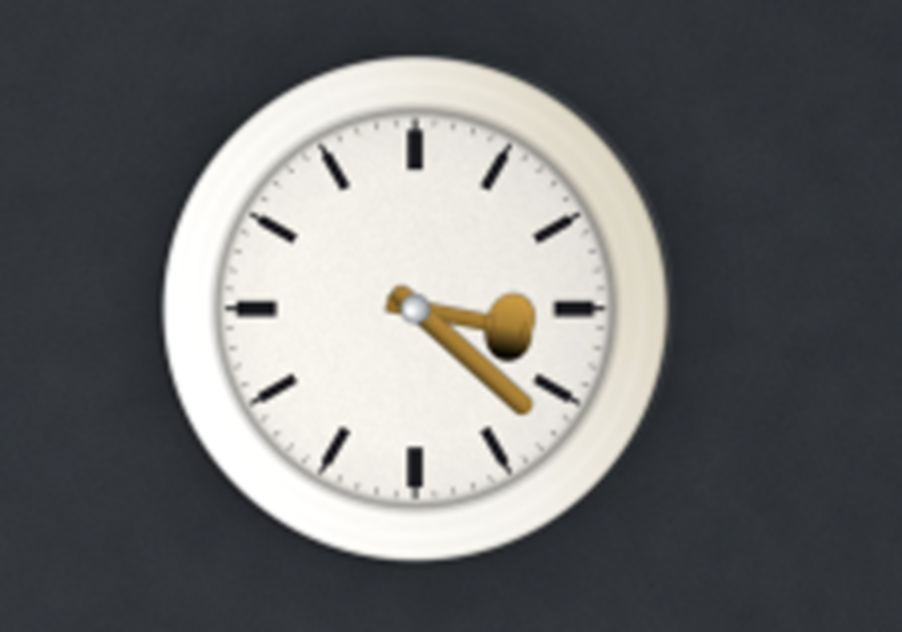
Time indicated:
3 h 22 min
